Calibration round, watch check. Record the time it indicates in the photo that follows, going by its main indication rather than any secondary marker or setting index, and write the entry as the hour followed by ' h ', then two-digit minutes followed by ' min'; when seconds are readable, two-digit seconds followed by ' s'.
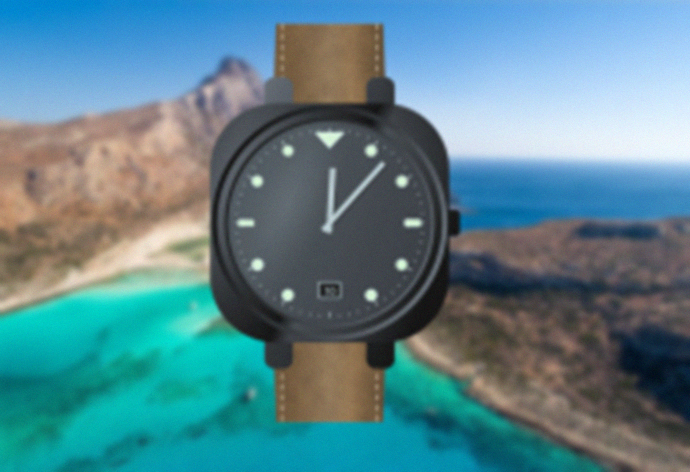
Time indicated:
12 h 07 min
